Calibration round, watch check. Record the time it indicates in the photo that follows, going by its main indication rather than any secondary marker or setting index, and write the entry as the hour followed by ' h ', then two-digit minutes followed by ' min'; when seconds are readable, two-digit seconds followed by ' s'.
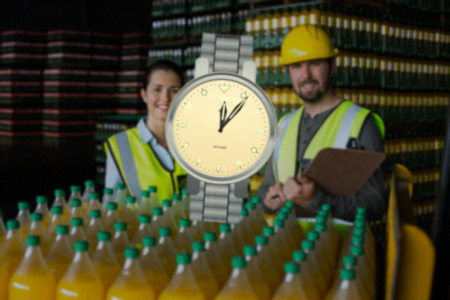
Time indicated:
12 h 06 min
